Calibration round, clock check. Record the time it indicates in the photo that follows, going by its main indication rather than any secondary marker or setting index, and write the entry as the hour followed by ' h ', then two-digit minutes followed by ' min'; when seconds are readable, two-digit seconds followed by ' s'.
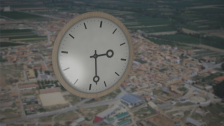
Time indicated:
2 h 28 min
